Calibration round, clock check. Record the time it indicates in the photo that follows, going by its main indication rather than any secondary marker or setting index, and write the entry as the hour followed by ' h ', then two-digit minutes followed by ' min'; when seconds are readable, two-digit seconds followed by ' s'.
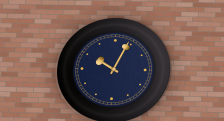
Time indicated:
10 h 04 min
